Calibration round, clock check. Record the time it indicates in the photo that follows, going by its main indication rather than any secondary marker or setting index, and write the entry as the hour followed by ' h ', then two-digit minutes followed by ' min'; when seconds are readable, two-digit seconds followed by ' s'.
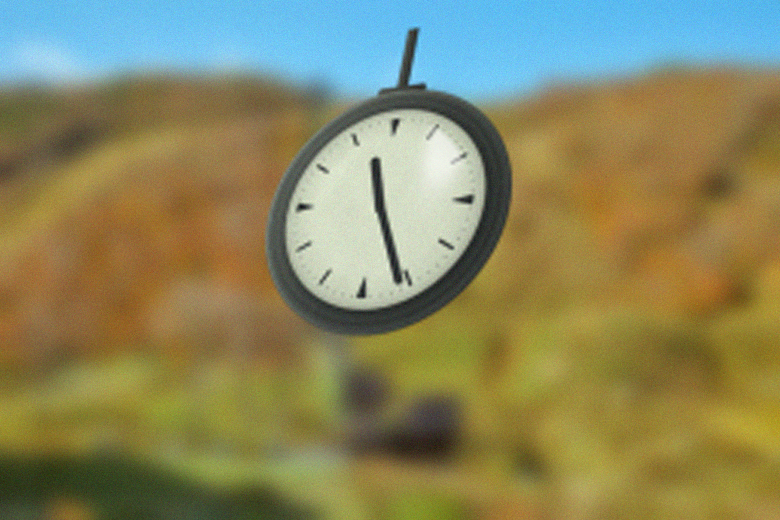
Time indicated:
11 h 26 min
